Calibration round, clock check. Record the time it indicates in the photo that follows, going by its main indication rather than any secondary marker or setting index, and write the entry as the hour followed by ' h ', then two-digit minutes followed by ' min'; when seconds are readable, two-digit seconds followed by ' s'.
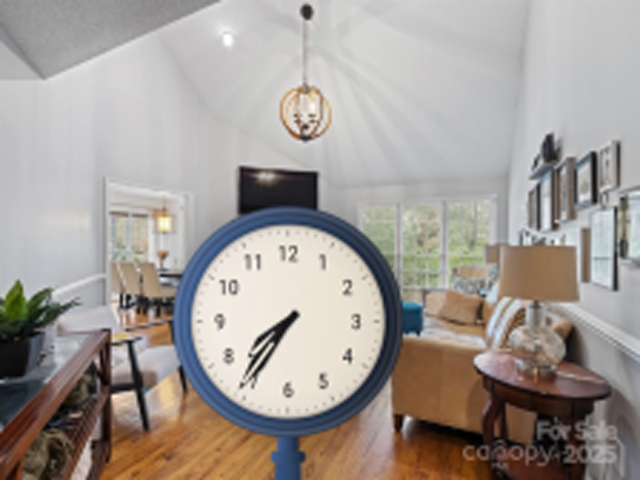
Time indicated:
7 h 36 min
